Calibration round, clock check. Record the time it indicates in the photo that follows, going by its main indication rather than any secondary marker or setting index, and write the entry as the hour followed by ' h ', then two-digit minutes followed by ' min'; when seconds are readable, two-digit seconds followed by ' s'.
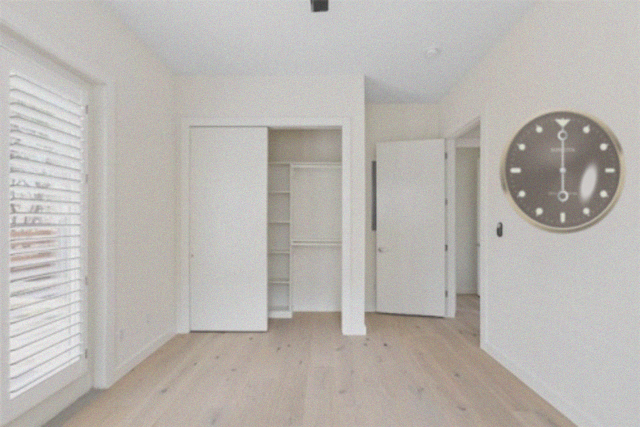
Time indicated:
6 h 00 min
